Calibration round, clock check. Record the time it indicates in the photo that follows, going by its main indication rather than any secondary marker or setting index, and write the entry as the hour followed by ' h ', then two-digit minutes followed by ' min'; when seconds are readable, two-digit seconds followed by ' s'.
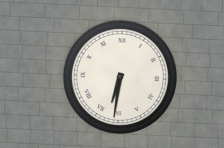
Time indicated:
6 h 31 min
